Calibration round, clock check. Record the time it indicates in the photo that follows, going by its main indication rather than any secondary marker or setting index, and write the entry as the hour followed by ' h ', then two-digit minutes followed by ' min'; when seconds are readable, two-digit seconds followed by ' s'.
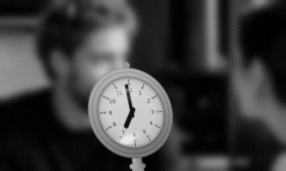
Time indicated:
6 h 59 min
